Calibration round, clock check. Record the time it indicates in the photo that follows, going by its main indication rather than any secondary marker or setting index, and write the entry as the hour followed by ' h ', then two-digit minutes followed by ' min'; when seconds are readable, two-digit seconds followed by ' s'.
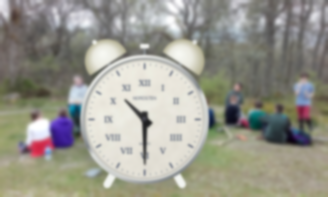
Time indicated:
10 h 30 min
